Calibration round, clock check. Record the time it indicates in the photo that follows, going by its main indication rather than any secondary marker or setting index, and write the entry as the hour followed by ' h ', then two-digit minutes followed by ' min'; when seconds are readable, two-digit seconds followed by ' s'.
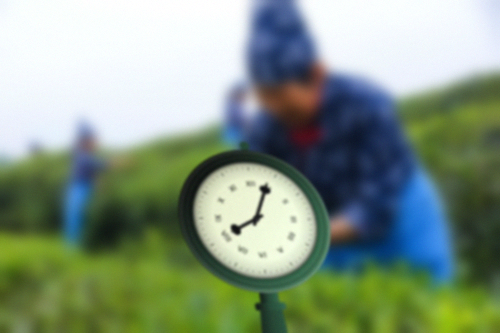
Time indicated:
8 h 04 min
